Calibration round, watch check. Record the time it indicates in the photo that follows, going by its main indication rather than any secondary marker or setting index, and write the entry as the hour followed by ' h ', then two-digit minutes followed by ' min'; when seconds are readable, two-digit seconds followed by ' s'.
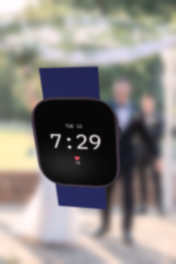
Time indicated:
7 h 29 min
